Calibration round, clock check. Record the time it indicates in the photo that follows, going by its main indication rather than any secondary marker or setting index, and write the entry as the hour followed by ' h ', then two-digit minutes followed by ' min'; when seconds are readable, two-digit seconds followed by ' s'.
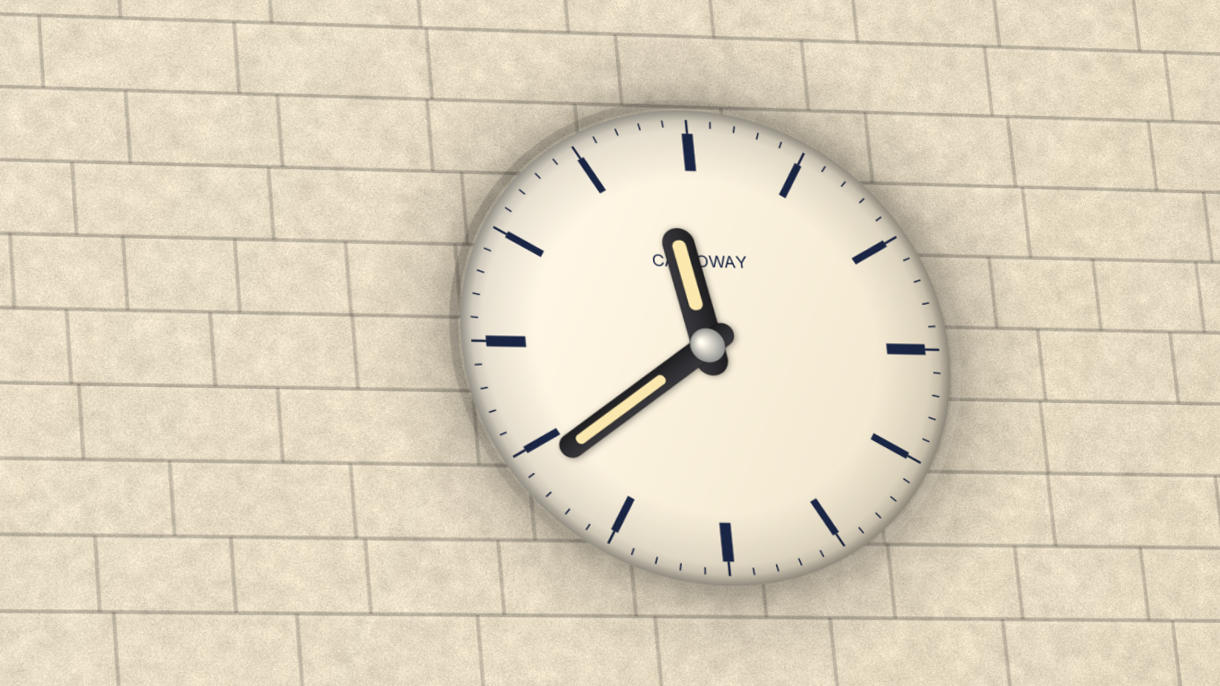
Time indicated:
11 h 39 min
